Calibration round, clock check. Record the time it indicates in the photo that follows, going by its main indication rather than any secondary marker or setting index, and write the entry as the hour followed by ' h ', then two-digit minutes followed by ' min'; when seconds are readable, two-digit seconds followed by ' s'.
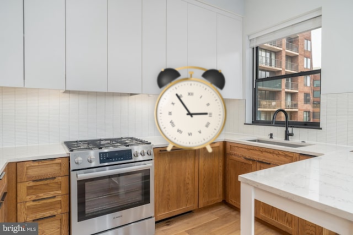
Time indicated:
2 h 54 min
